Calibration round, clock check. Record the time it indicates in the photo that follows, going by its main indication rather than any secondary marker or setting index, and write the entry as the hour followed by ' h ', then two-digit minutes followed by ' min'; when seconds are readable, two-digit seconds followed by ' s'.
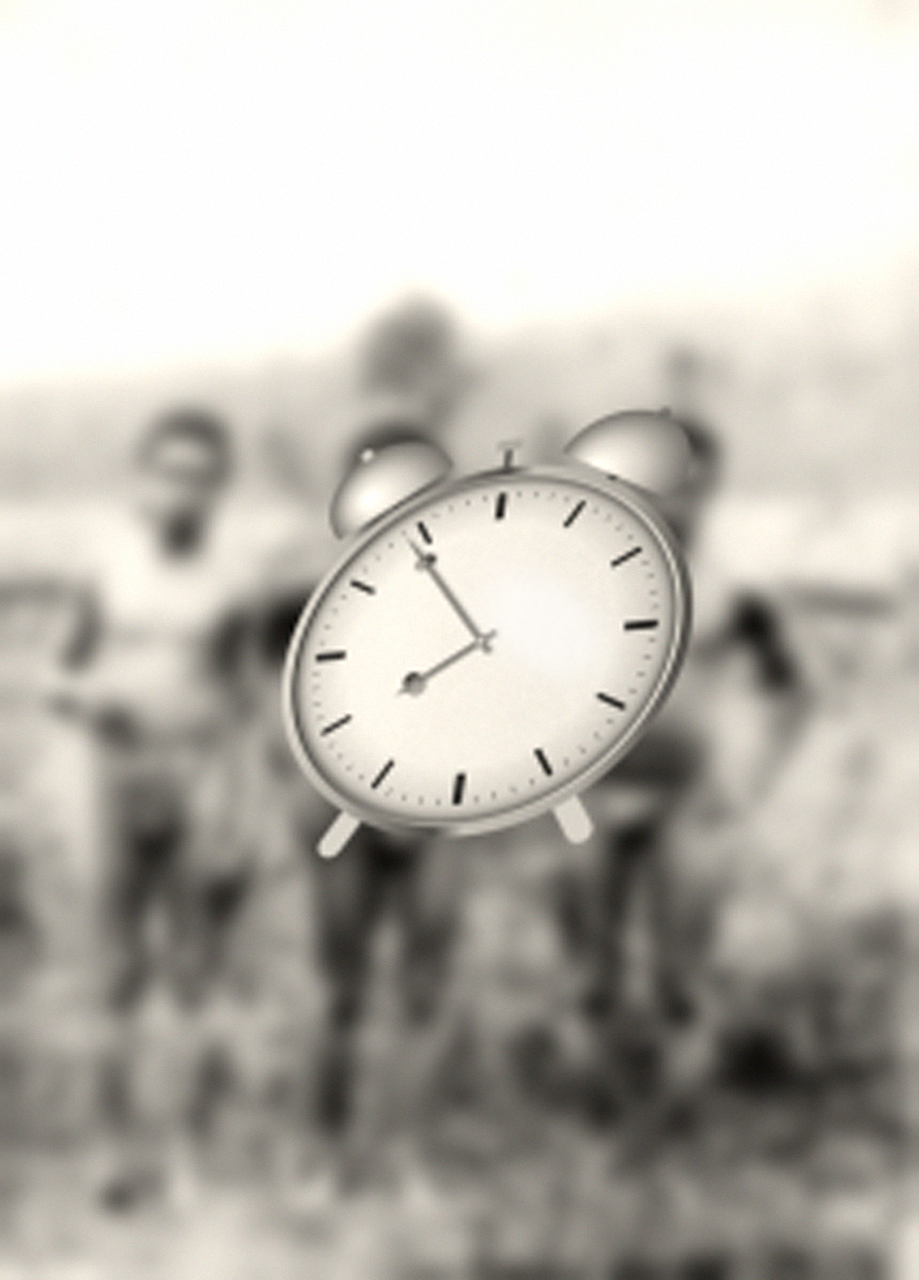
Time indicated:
7 h 54 min
